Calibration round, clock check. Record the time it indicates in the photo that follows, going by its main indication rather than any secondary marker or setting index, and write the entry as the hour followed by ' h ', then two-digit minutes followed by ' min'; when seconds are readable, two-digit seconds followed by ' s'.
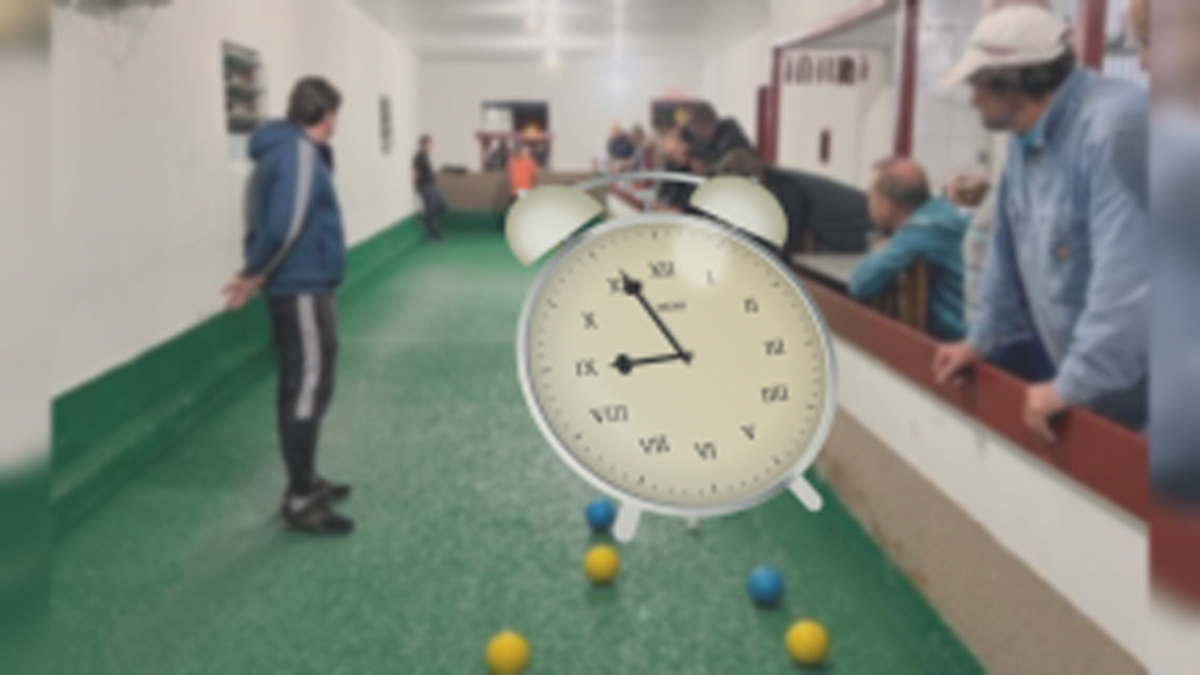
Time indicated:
8 h 56 min
